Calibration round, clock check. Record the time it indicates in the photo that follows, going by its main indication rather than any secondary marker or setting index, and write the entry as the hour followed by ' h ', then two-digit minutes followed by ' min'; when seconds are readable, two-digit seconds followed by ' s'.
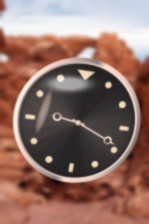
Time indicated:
9 h 19 min
